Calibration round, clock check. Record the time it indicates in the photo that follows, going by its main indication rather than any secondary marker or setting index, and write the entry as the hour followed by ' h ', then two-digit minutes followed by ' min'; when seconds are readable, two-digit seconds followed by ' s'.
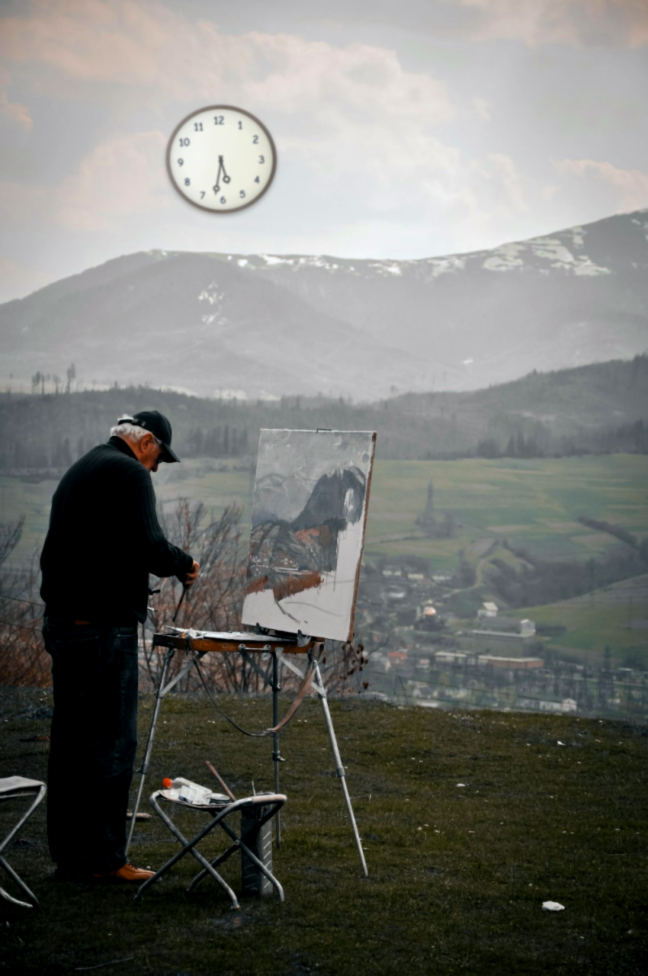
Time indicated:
5 h 32 min
